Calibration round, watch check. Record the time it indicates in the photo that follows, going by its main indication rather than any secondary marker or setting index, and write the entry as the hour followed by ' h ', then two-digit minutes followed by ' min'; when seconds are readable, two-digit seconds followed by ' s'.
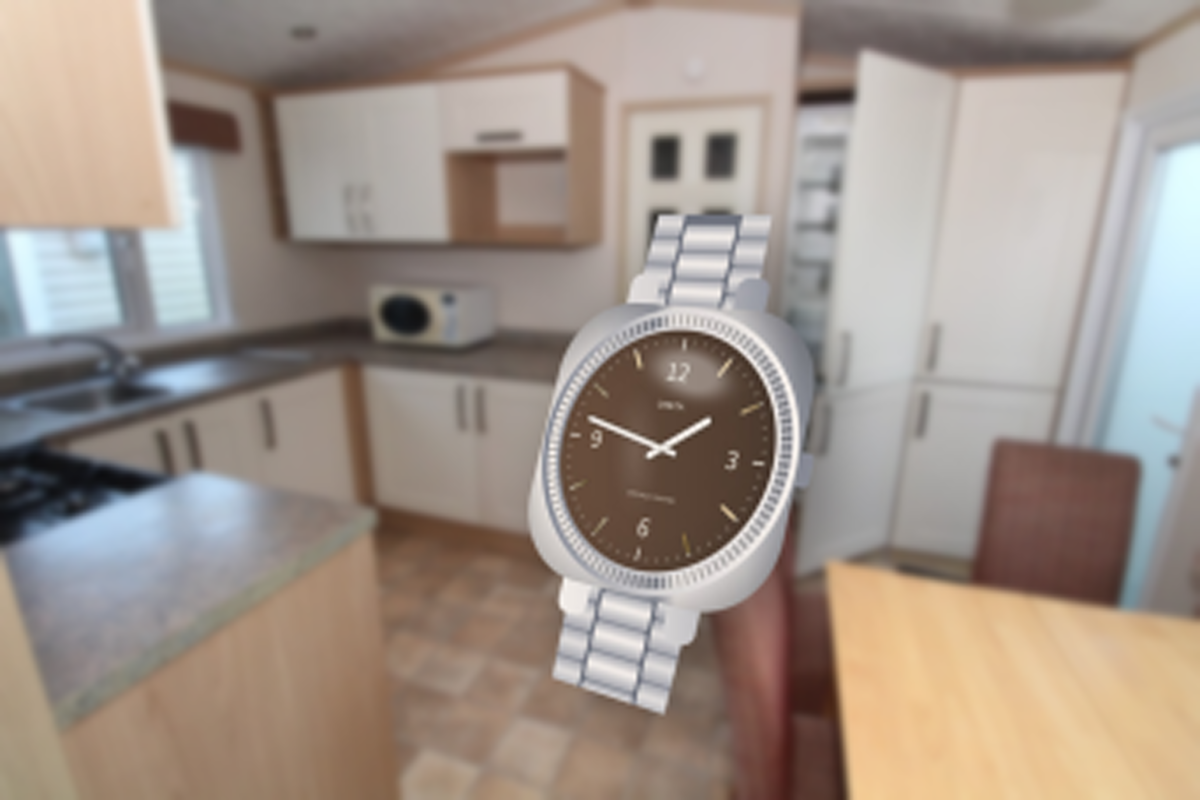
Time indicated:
1 h 47 min
